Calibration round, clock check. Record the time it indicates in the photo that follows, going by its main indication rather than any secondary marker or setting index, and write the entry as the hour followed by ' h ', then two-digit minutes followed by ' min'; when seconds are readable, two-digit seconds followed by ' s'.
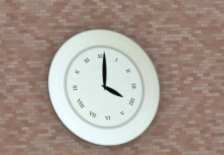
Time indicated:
4 h 01 min
